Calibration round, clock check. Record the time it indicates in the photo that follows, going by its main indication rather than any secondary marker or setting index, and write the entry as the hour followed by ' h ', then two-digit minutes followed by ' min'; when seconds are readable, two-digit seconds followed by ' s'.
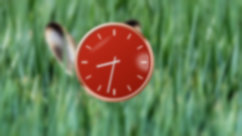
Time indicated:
8 h 32 min
